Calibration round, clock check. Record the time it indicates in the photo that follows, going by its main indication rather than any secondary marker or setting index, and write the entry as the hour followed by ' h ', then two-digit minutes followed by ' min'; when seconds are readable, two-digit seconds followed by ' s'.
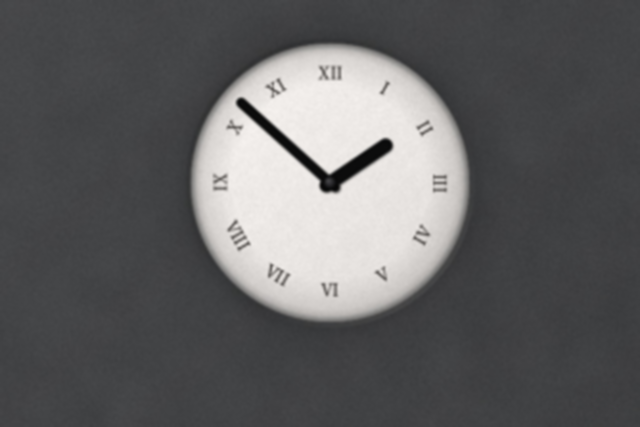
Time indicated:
1 h 52 min
